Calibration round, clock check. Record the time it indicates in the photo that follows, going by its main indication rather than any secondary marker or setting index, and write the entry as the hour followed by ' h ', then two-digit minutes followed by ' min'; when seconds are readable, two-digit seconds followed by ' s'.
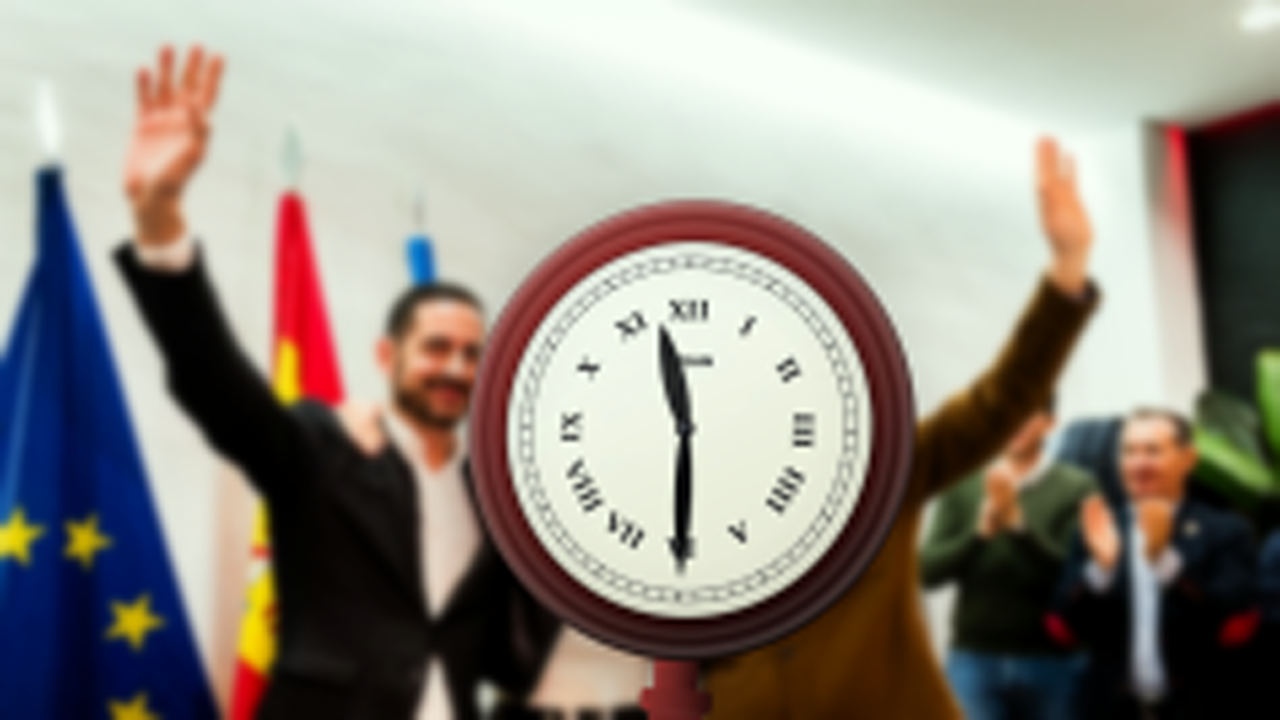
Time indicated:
11 h 30 min
